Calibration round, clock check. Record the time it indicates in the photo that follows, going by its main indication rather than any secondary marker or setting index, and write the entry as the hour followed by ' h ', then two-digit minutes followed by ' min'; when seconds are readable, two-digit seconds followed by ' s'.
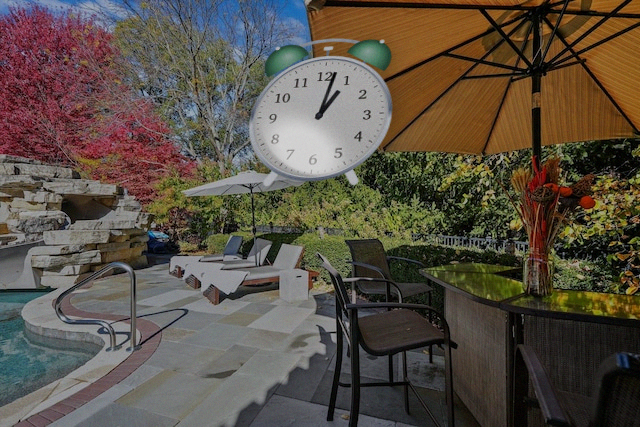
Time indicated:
1 h 02 min
